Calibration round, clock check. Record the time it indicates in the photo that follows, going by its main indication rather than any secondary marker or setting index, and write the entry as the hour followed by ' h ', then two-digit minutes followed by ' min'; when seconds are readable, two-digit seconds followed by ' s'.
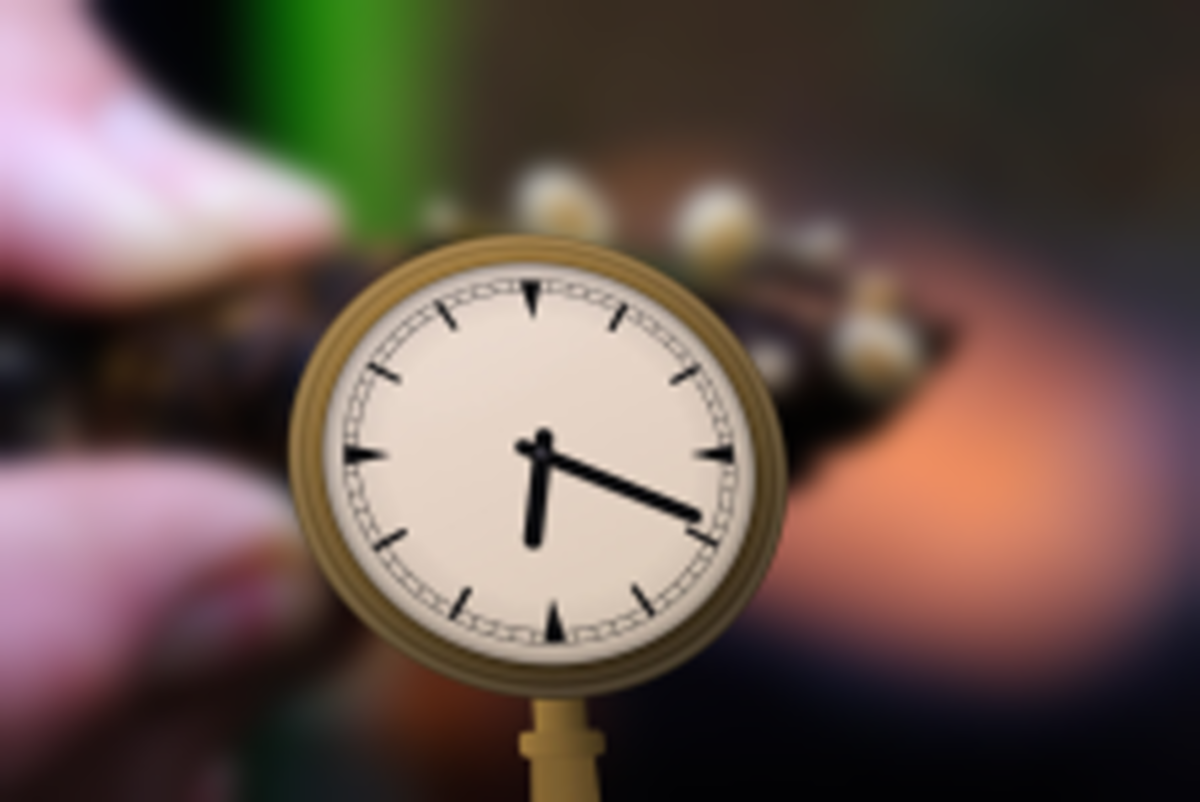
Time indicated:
6 h 19 min
